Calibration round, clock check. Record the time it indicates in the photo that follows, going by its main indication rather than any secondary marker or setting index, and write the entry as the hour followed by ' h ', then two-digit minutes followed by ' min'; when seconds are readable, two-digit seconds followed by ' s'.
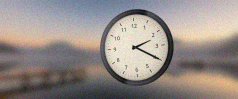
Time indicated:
2 h 20 min
